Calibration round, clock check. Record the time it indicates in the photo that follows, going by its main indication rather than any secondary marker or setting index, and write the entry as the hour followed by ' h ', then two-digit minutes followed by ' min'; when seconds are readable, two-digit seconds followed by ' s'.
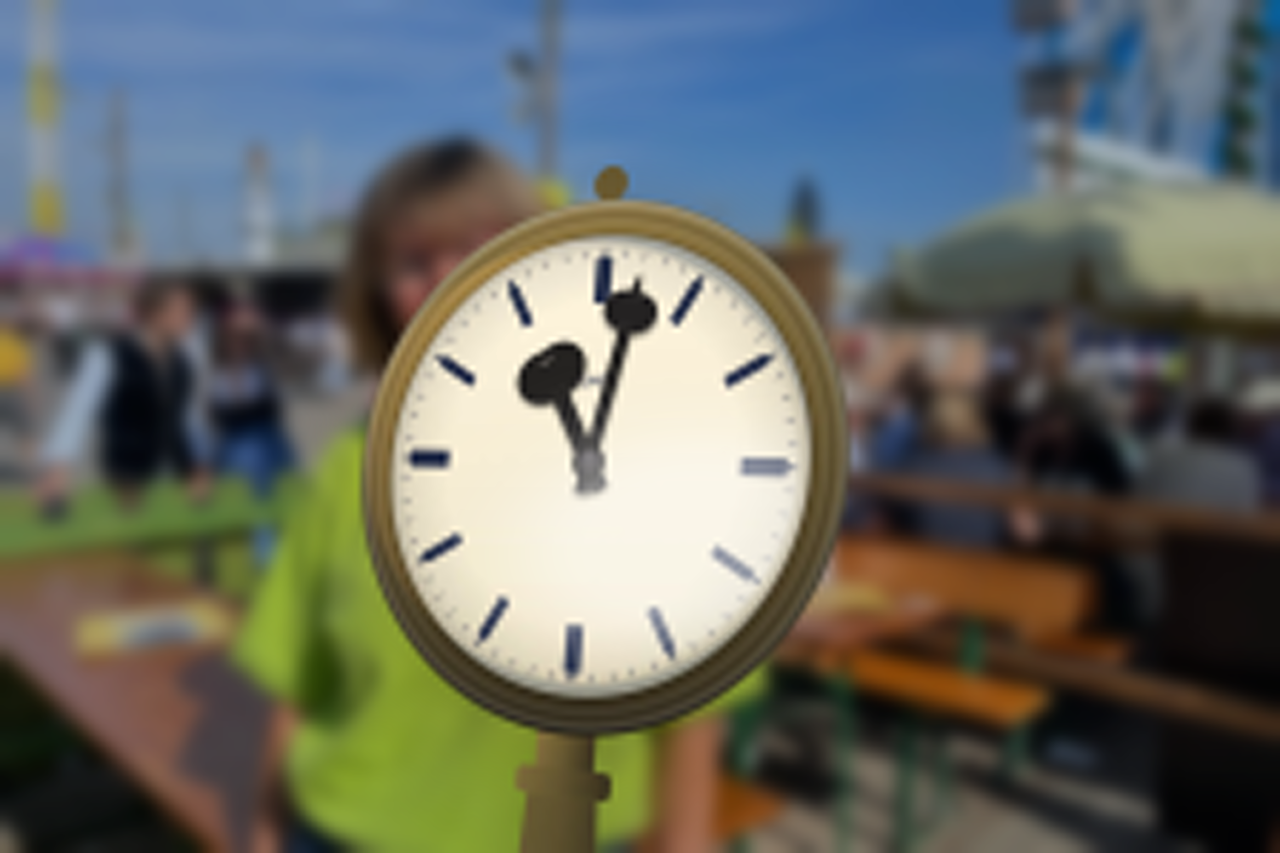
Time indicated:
11 h 02 min
